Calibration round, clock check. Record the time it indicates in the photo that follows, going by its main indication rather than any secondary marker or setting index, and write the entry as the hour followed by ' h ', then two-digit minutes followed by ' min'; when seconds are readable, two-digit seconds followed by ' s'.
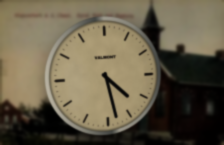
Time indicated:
4 h 28 min
